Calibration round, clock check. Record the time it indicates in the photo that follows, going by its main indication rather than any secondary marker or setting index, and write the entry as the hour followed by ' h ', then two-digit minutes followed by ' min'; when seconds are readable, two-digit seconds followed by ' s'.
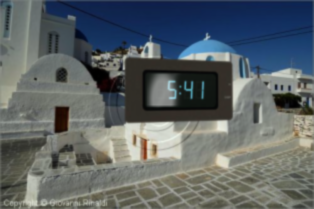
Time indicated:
5 h 41 min
